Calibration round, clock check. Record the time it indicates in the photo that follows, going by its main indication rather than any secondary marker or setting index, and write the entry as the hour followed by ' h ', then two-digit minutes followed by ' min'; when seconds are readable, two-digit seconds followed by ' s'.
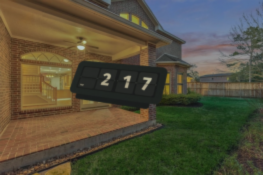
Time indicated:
2 h 17 min
